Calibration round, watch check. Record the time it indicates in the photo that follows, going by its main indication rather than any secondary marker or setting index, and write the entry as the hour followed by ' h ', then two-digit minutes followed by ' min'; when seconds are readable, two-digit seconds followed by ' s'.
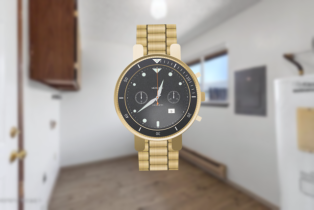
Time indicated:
12 h 39 min
